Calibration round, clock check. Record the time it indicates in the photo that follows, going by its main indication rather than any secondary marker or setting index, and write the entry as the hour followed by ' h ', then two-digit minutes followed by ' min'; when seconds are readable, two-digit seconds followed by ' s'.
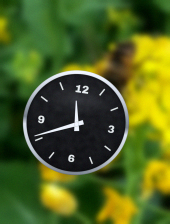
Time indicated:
11 h 41 min
